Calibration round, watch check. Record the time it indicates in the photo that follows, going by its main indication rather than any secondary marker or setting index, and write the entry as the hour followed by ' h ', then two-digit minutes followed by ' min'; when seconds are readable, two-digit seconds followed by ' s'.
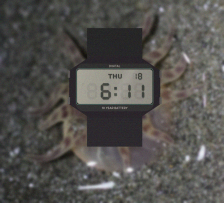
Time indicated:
6 h 11 min
